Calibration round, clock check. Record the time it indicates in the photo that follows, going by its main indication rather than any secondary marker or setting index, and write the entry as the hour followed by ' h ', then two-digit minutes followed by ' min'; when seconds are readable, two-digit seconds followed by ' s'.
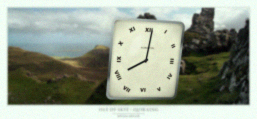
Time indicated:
8 h 01 min
